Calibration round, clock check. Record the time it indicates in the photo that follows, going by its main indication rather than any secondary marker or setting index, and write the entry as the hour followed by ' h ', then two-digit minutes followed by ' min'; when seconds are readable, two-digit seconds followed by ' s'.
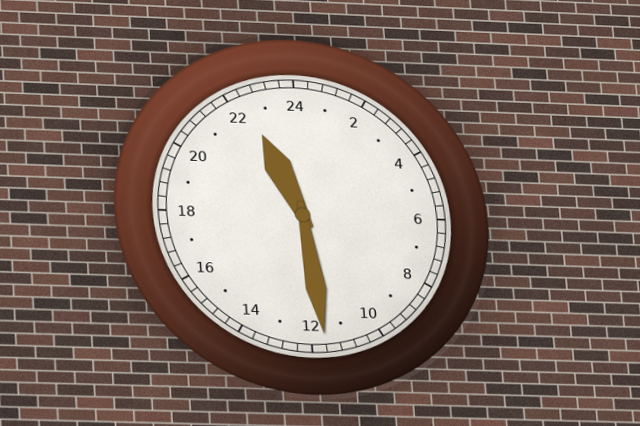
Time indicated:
22 h 29 min
